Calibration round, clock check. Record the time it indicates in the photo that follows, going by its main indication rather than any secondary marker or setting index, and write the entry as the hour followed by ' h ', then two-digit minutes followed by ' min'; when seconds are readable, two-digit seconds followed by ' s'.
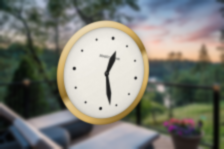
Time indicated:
12 h 27 min
